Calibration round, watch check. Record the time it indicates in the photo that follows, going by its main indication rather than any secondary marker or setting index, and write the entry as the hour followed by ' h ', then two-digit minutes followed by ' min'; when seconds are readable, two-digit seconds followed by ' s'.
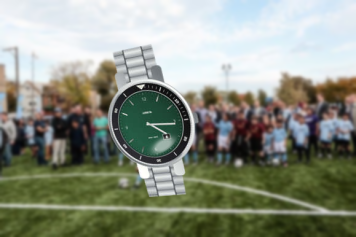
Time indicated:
4 h 16 min
